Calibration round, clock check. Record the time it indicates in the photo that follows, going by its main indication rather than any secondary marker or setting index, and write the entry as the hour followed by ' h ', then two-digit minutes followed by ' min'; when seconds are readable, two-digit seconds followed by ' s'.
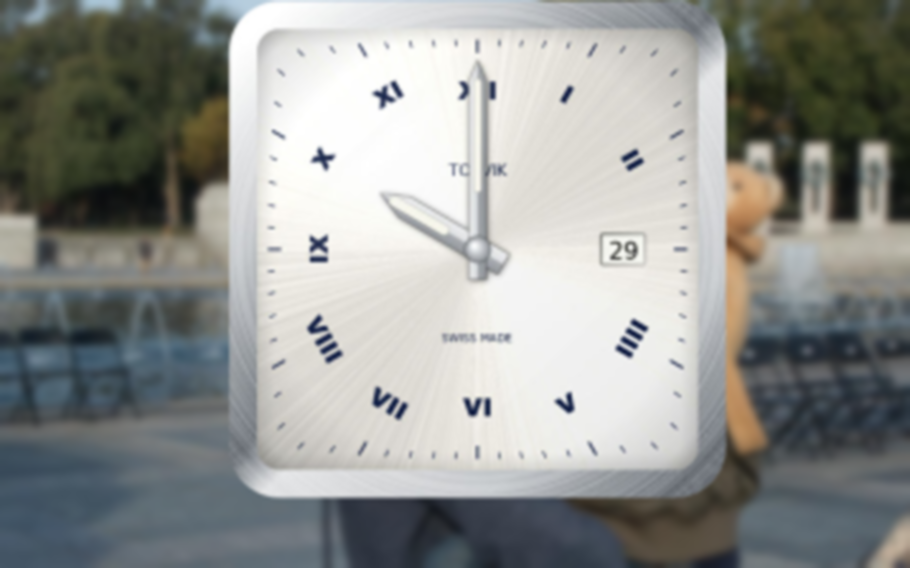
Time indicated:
10 h 00 min
